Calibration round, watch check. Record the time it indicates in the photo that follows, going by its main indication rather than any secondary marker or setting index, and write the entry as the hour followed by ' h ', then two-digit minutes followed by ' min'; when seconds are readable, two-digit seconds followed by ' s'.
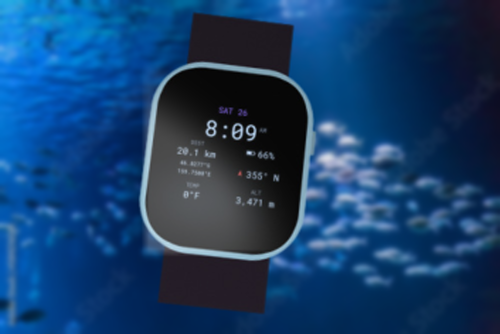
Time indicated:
8 h 09 min
